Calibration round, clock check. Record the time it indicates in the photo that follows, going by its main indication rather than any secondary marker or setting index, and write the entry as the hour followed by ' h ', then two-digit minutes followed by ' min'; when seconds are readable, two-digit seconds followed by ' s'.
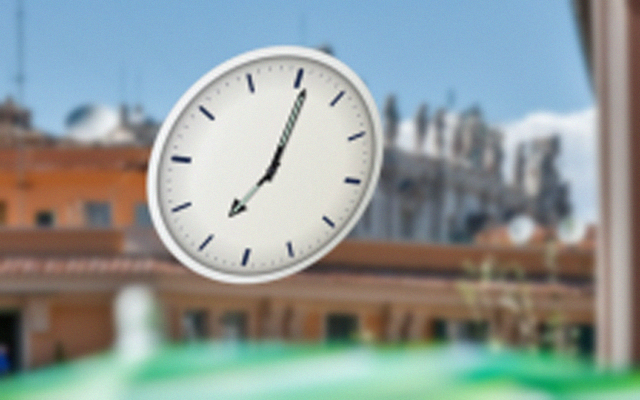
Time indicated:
7 h 01 min
